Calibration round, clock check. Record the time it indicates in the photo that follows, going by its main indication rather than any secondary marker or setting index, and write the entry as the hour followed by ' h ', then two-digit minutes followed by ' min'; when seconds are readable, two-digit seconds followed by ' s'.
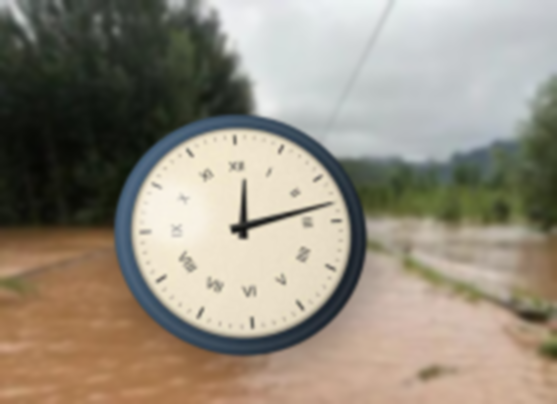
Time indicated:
12 h 13 min
